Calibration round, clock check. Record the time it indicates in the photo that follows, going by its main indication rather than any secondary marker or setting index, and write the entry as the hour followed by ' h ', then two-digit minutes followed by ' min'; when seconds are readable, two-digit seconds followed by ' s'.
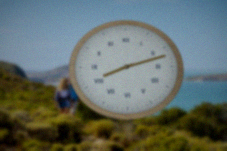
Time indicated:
8 h 12 min
